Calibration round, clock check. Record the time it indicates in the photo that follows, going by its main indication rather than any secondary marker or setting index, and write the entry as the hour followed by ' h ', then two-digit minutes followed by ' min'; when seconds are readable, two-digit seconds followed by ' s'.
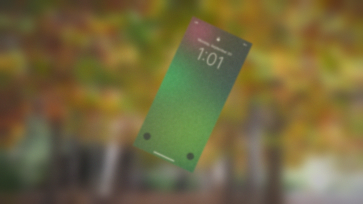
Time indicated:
1 h 01 min
